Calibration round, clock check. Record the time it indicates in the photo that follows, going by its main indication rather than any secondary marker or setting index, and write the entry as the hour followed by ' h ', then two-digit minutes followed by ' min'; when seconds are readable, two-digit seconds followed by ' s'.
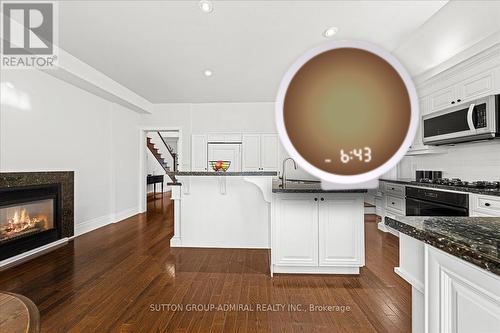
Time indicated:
6 h 43 min
